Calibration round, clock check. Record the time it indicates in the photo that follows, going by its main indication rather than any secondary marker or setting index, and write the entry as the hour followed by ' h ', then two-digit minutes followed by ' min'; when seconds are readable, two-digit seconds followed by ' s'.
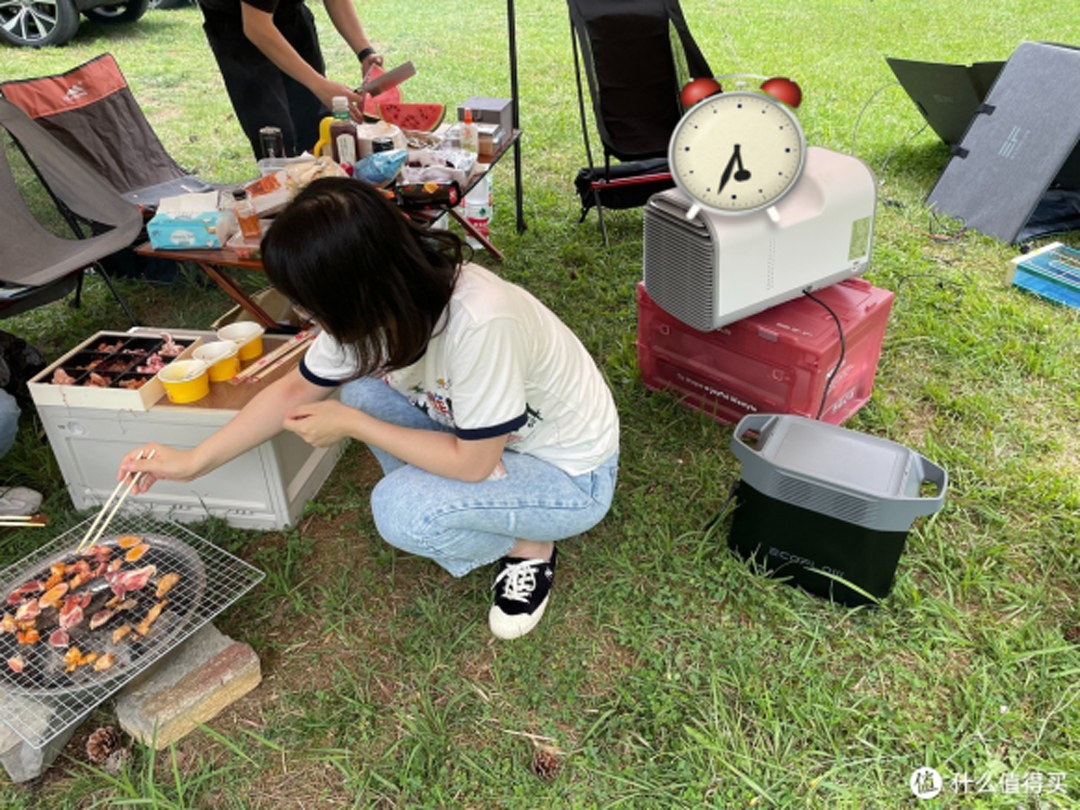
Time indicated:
5 h 33 min
